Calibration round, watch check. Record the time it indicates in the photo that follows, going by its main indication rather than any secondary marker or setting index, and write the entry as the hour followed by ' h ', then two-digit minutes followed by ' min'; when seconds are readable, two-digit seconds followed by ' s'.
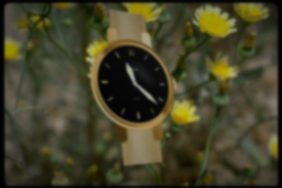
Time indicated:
11 h 22 min
